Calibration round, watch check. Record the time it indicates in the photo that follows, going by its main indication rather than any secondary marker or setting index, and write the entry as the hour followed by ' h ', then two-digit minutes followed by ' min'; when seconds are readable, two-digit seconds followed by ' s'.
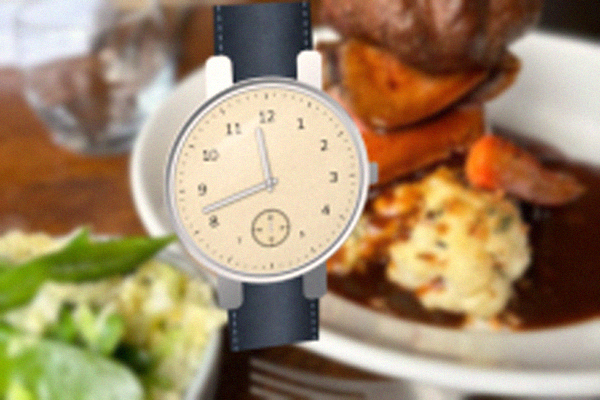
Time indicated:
11 h 42 min
